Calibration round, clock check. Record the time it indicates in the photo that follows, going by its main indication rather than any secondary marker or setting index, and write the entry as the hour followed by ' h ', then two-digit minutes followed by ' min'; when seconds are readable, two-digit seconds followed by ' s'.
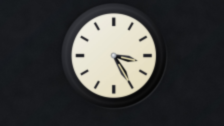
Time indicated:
3 h 25 min
